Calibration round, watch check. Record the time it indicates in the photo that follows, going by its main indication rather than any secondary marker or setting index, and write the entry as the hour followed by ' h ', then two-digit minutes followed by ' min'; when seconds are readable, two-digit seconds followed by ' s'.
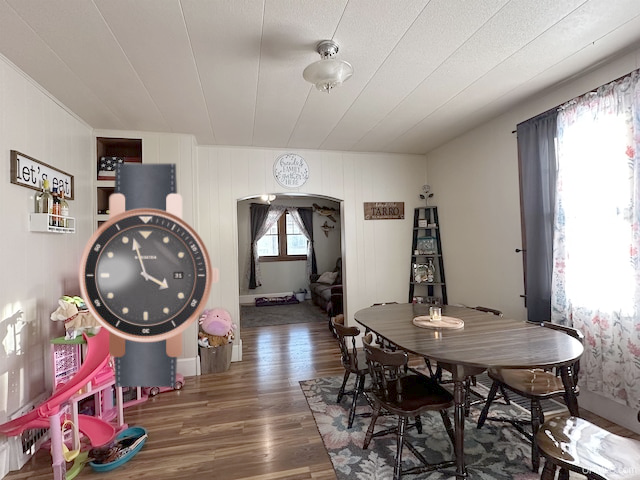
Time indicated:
3 h 57 min
